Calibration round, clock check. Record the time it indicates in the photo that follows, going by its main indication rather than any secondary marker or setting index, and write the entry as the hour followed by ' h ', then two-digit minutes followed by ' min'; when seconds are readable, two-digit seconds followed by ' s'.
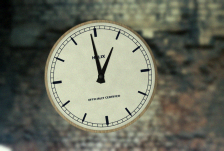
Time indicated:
12 h 59 min
